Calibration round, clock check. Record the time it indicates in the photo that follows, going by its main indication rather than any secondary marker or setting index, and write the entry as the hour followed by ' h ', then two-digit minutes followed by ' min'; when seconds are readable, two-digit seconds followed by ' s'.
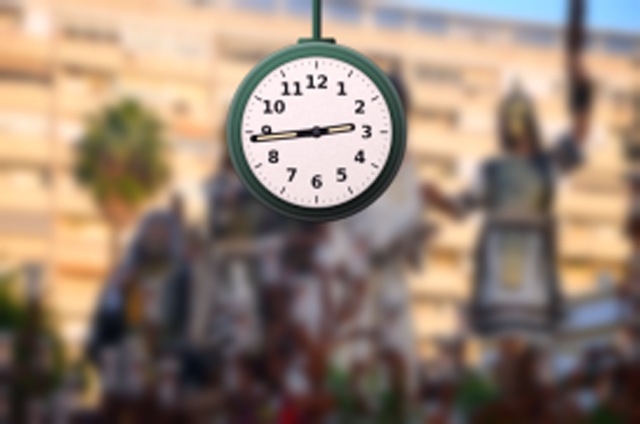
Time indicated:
2 h 44 min
